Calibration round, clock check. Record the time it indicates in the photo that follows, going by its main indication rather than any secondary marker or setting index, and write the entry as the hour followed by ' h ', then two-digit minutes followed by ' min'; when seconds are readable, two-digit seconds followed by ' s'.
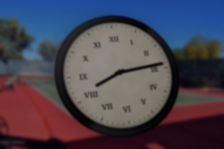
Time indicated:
8 h 14 min
